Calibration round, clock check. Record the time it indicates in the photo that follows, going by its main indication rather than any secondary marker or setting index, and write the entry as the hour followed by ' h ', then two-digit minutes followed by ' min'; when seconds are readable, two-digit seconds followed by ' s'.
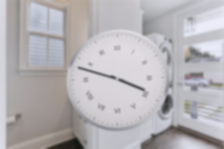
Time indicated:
3 h 48 min
